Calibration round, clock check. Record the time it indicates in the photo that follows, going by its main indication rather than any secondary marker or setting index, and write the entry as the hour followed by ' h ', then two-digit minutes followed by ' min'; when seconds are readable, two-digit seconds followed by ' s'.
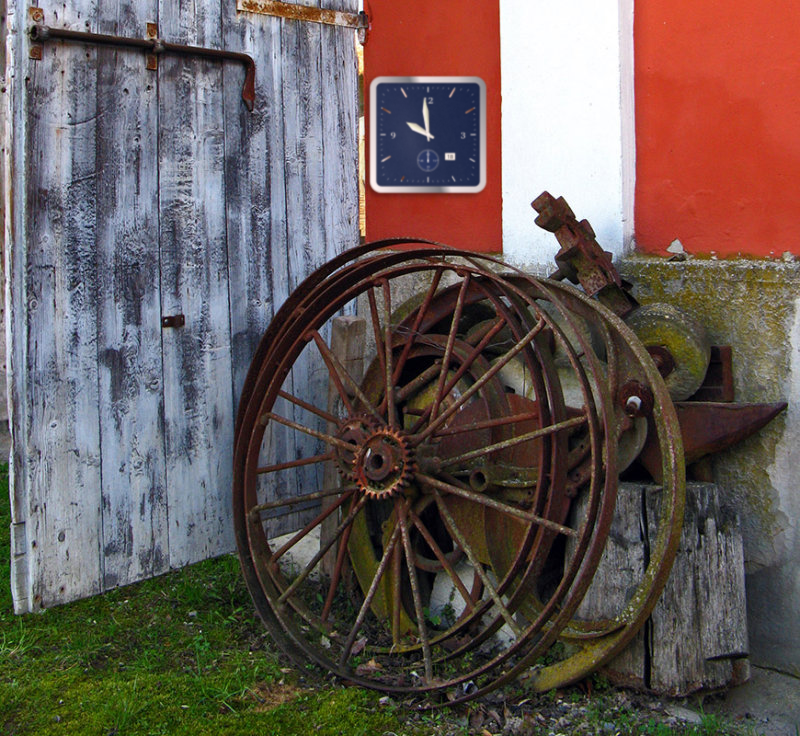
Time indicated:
9 h 59 min
